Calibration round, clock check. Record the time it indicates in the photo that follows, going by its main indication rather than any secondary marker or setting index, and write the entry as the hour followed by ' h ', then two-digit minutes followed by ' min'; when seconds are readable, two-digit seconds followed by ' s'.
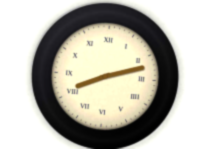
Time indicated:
8 h 12 min
